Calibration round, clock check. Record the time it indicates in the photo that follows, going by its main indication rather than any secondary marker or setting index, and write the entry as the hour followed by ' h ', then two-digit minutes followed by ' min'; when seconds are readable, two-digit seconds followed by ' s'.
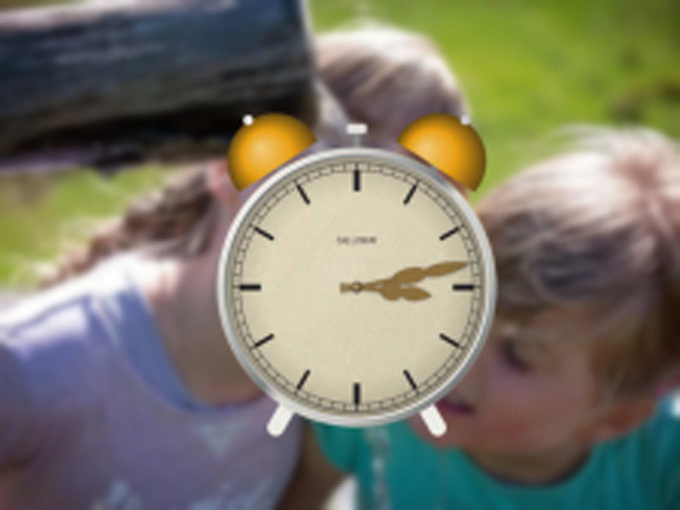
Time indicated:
3 h 13 min
